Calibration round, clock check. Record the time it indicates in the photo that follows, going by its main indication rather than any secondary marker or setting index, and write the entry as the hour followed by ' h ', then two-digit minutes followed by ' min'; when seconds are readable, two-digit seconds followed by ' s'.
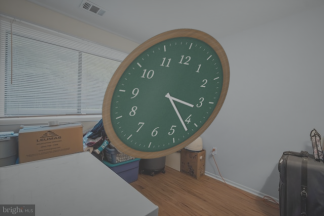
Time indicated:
3 h 22 min
